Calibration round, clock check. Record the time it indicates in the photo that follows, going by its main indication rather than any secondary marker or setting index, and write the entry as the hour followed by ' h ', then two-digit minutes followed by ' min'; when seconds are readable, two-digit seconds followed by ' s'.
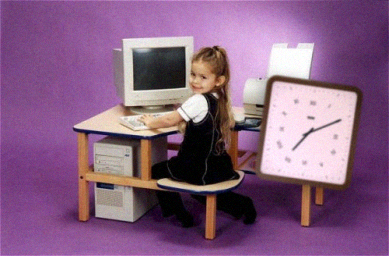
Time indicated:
7 h 10 min
